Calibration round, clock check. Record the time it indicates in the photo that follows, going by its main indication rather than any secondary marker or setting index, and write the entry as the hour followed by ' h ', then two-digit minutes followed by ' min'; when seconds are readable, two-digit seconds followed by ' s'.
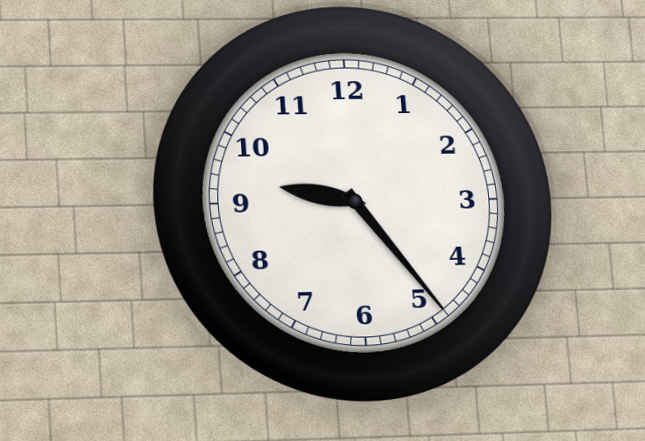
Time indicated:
9 h 24 min
